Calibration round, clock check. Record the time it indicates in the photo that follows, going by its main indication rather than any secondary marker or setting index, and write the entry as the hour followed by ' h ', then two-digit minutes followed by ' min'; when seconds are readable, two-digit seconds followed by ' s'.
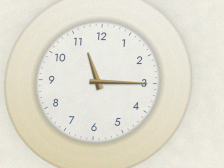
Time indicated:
11 h 15 min
